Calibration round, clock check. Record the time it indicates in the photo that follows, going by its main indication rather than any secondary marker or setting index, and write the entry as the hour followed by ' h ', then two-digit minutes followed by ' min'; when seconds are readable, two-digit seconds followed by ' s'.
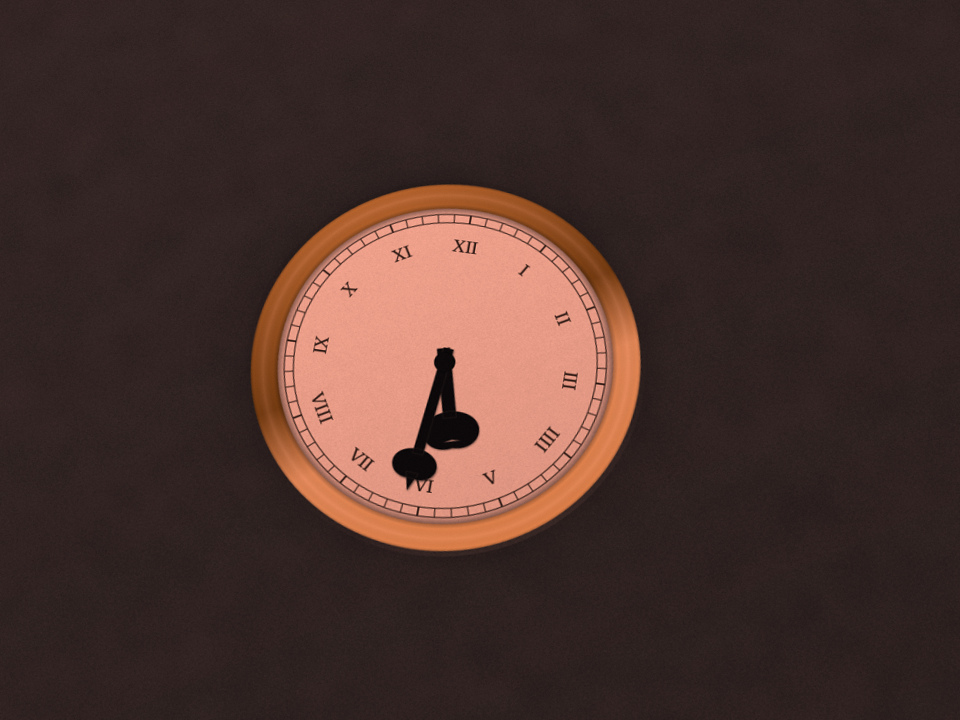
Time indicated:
5 h 31 min
